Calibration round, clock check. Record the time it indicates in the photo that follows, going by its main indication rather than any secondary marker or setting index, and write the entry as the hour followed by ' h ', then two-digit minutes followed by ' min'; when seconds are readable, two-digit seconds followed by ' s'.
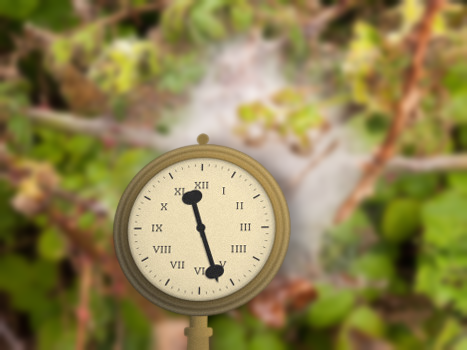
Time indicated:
11 h 27 min
